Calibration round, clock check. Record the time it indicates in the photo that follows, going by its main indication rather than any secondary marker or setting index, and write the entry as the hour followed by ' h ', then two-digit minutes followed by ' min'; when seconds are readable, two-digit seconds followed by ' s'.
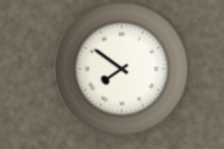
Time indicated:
7 h 51 min
